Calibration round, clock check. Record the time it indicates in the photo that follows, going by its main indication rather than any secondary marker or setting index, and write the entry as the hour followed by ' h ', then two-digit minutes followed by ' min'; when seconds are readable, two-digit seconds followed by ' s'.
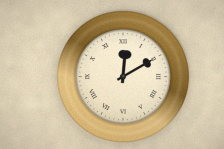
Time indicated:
12 h 10 min
